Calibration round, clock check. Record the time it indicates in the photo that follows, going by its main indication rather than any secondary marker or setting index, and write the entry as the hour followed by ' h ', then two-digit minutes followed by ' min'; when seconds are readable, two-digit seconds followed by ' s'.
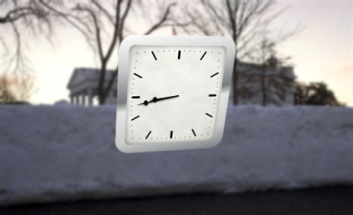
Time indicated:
8 h 43 min
